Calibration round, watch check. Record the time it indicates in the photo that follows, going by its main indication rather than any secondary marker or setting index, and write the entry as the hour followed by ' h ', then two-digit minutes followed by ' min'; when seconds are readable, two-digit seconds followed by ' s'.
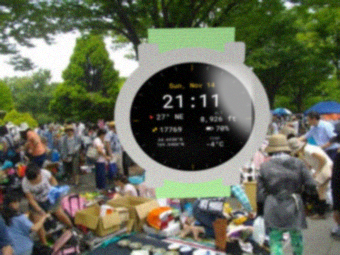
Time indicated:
21 h 11 min
